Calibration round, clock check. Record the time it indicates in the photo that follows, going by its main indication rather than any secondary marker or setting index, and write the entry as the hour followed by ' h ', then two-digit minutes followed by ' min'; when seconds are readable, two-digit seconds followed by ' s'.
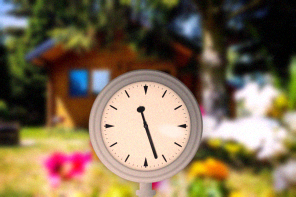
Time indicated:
11 h 27 min
